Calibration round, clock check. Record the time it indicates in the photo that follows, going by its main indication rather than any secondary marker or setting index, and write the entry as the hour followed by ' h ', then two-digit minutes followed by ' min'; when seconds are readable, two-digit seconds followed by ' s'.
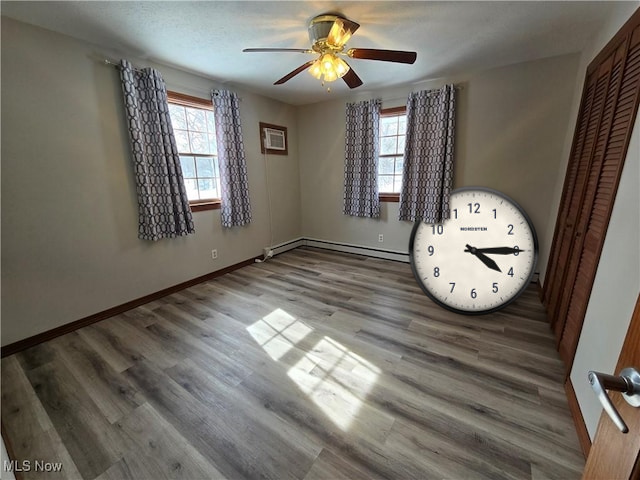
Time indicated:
4 h 15 min
